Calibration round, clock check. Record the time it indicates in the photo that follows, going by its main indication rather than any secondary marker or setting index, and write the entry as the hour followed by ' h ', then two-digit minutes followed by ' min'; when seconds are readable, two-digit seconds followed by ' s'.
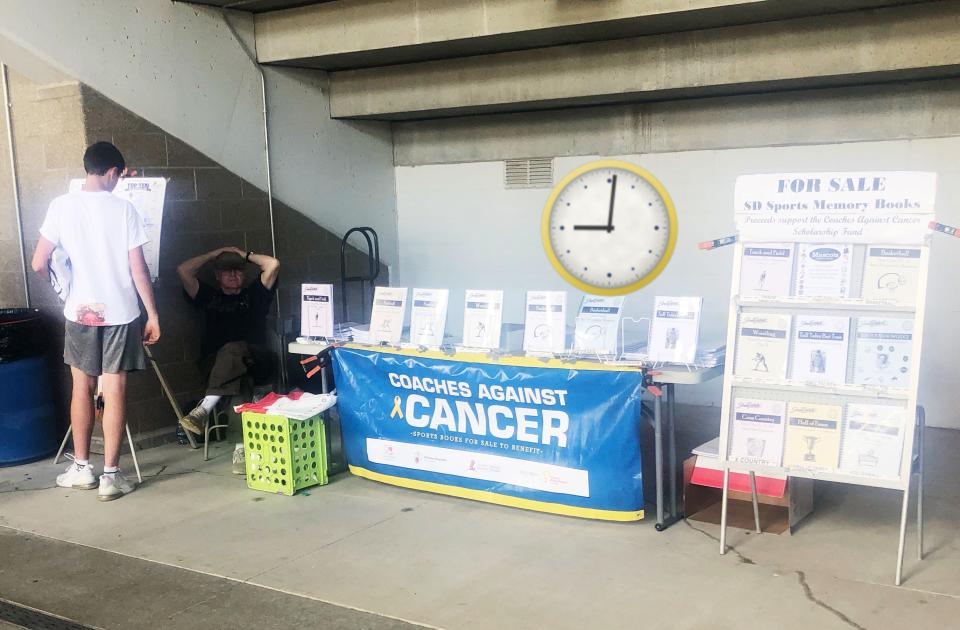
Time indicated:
9 h 01 min
